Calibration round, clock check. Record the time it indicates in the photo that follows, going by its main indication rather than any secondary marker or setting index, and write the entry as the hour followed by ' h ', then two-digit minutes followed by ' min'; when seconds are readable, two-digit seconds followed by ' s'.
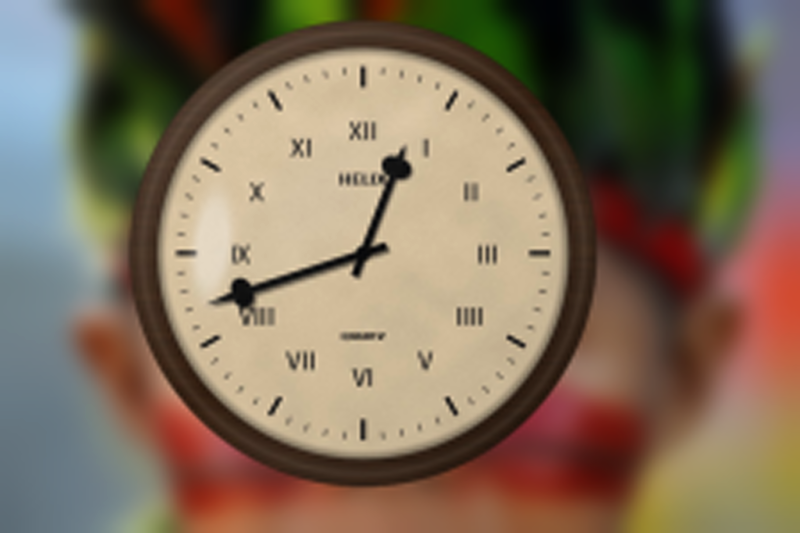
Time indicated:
12 h 42 min
